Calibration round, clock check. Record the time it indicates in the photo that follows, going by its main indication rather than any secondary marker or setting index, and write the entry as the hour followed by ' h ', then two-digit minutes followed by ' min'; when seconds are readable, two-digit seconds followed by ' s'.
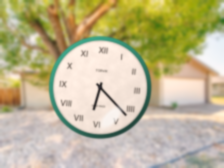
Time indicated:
6 h 22 min
